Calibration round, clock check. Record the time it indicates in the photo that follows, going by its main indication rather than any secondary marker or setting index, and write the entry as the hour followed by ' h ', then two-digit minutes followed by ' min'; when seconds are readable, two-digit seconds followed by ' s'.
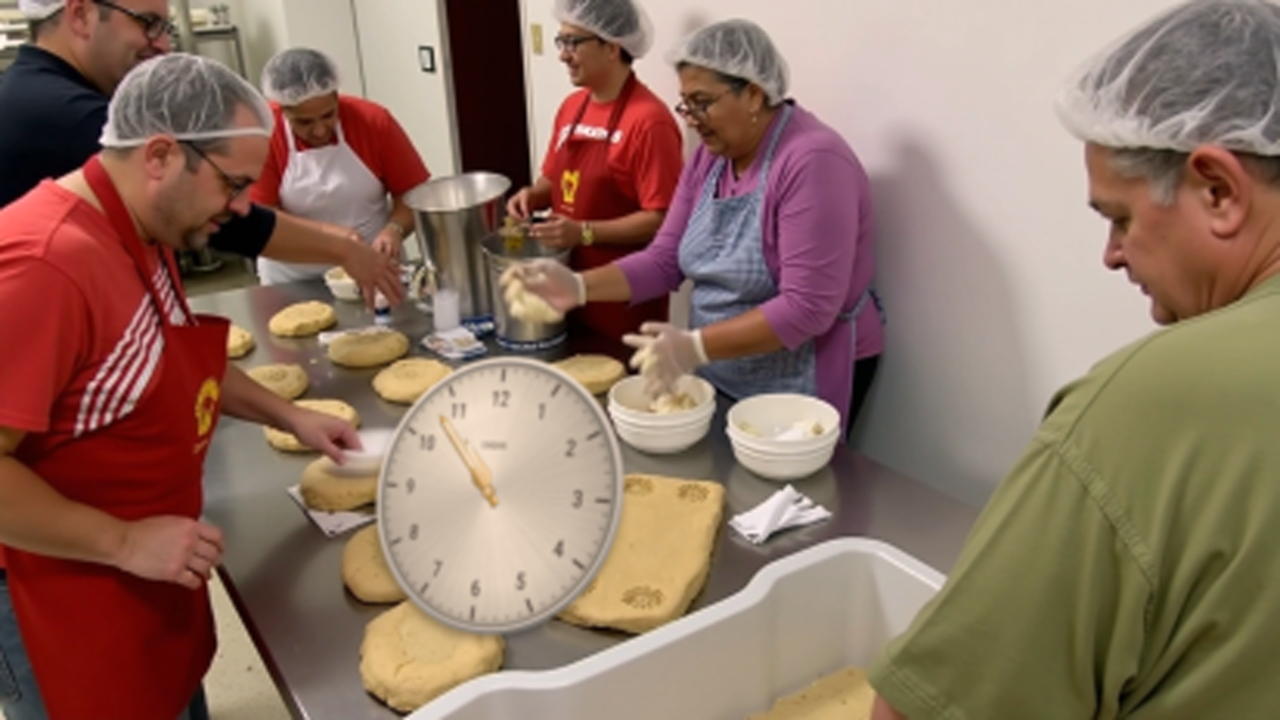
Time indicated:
10 h 53 min
